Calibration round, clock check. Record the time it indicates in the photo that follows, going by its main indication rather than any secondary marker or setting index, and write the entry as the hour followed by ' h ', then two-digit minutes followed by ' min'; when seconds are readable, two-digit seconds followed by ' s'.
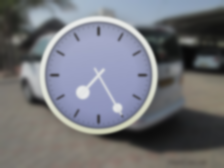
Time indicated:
7 h 25 min
